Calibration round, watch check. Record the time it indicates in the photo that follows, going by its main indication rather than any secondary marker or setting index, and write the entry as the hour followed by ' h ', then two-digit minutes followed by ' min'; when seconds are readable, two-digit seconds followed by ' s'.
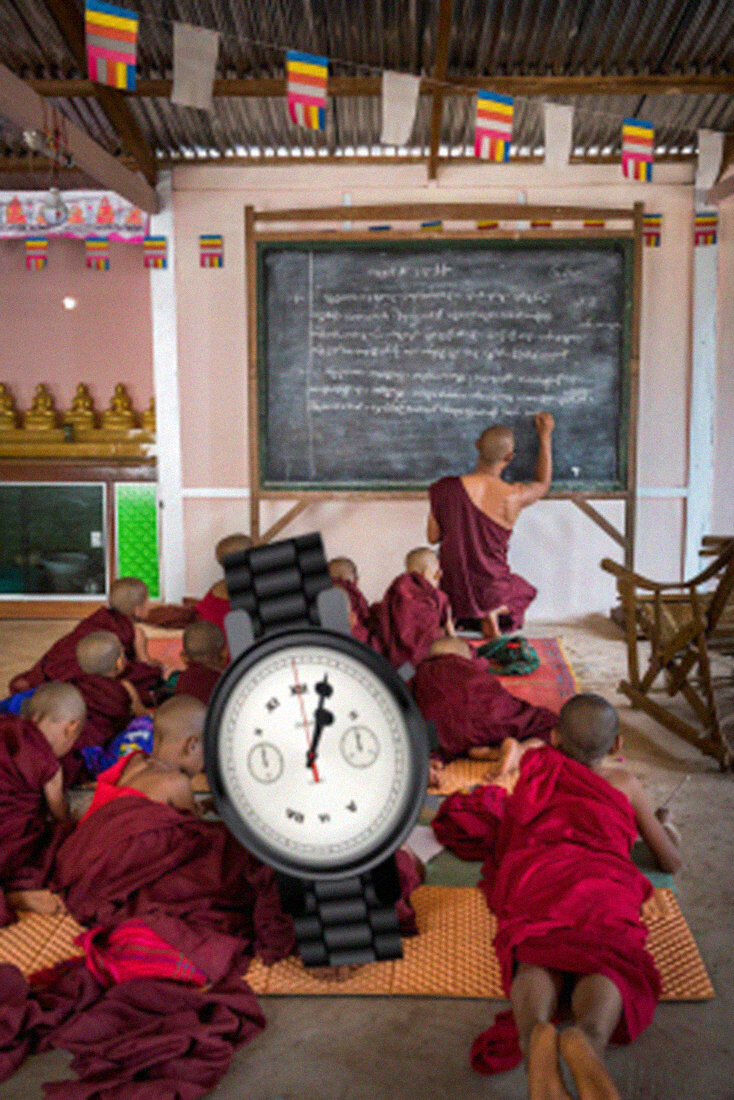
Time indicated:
1 h 04 min
